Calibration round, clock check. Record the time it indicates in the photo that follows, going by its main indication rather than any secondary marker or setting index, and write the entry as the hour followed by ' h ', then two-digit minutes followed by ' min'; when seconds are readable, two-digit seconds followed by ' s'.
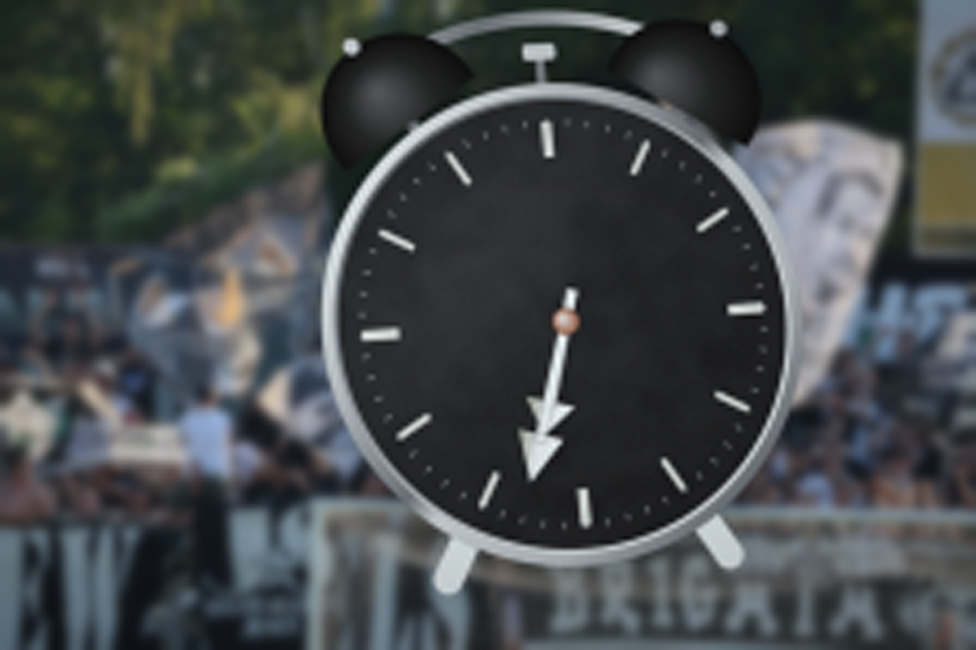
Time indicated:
6 h 33 min
